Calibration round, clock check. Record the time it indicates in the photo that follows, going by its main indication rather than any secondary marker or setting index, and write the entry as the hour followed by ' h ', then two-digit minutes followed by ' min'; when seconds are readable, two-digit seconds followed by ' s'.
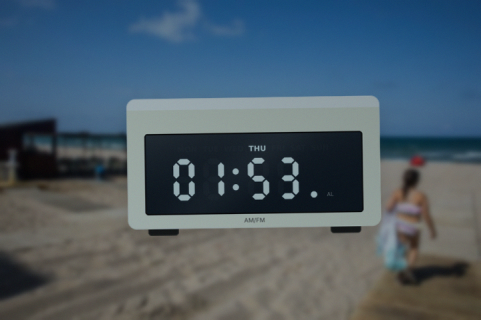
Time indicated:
1 h 53 min
